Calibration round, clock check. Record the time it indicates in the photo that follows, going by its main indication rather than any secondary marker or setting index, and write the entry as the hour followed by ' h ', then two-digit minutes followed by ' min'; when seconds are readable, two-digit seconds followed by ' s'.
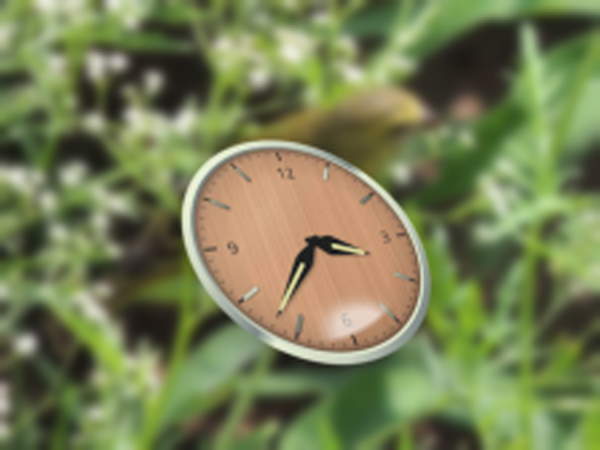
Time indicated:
3 h 37 min
